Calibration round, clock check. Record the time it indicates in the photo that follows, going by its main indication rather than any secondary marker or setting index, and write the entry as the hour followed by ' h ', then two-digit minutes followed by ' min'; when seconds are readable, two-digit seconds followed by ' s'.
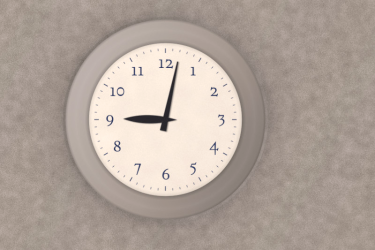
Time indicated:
9 h 02 min
